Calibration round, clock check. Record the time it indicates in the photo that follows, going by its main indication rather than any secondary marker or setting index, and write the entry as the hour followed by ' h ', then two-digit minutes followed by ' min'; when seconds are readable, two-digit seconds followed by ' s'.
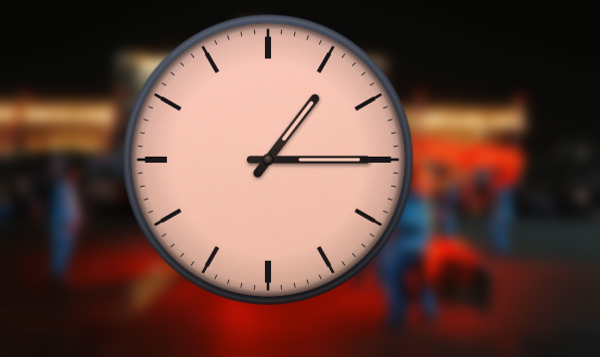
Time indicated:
1 h 15 min
